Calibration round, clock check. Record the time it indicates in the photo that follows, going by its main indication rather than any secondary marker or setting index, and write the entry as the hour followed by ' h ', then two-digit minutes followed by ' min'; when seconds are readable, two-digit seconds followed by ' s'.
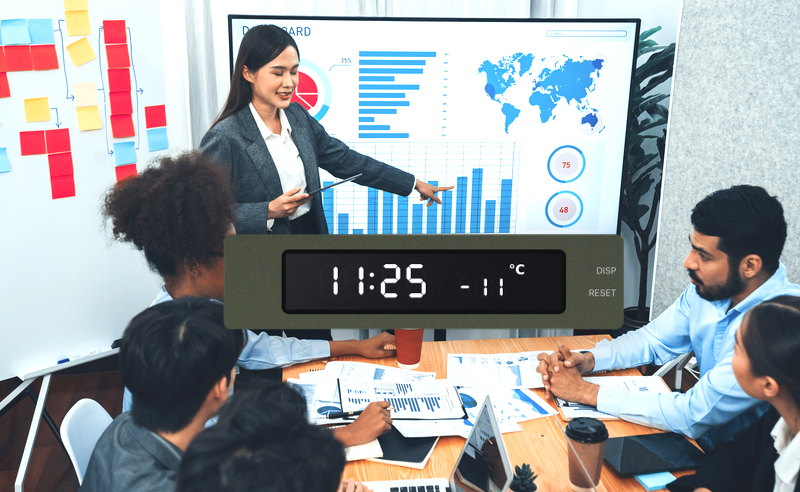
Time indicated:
11 h 25 min
